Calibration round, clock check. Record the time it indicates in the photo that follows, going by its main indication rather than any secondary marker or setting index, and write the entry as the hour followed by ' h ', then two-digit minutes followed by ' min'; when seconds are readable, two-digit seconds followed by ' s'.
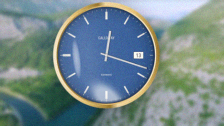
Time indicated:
12 h 18 min
